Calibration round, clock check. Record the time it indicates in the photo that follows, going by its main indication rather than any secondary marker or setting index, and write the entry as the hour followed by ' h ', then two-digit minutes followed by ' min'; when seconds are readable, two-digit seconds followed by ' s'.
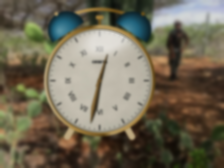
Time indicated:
12 h 32 min
